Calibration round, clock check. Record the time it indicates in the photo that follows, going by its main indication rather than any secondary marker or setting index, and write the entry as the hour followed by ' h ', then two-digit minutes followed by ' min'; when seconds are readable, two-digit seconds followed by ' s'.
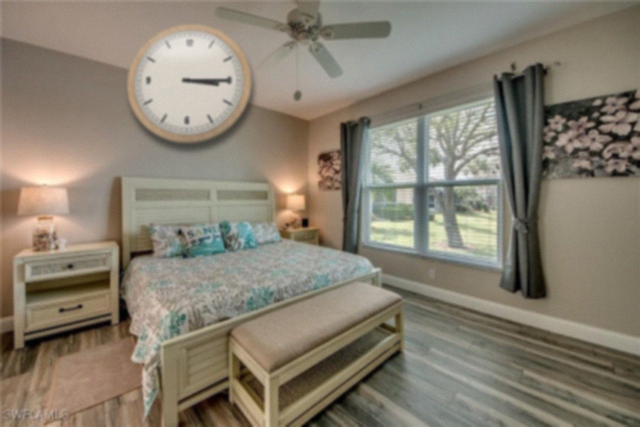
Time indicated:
3 h 15 min
